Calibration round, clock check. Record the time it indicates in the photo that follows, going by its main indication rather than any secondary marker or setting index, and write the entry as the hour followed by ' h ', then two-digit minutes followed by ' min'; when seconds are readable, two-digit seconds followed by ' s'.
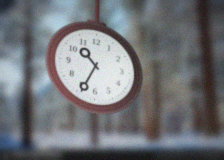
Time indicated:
10 h 34 min
